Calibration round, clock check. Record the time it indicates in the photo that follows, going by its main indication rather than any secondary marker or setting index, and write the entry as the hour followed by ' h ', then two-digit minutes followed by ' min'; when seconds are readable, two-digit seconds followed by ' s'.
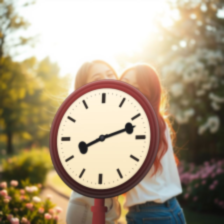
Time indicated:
8 h 12 min
